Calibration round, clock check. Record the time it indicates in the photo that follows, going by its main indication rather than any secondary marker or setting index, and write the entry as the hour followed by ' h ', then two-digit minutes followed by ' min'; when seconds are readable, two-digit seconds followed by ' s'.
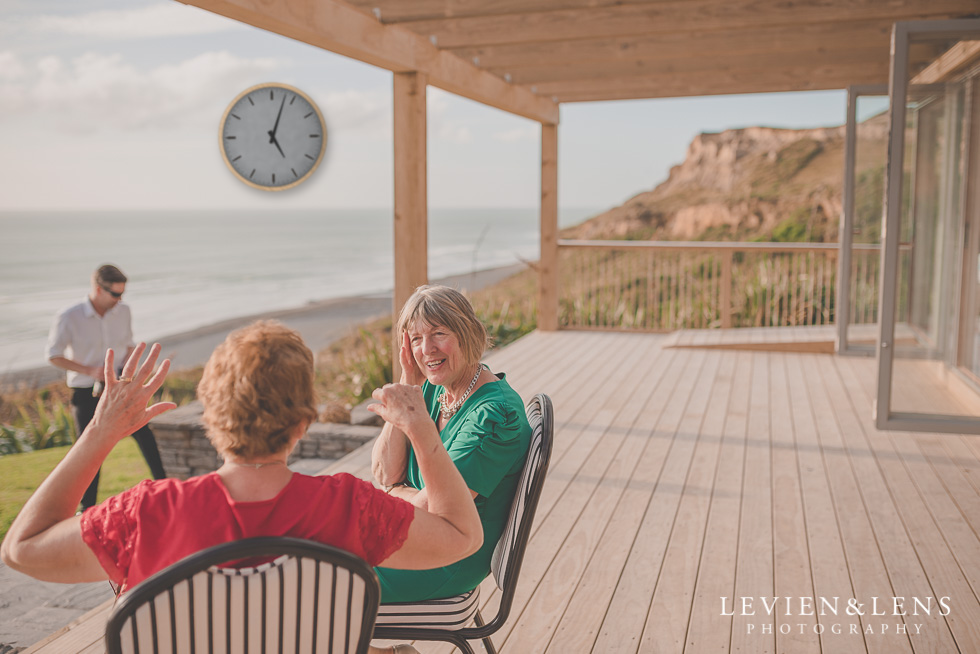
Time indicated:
5 h 03 min
